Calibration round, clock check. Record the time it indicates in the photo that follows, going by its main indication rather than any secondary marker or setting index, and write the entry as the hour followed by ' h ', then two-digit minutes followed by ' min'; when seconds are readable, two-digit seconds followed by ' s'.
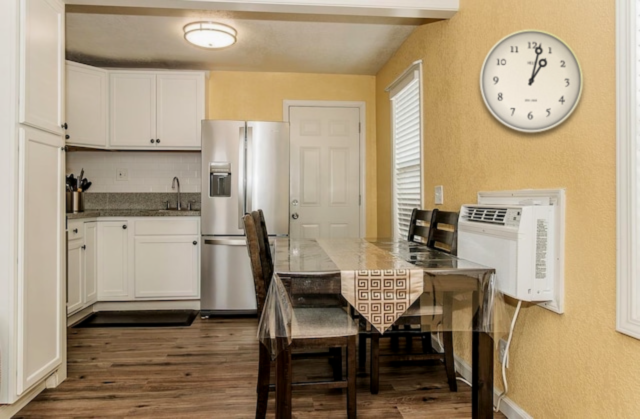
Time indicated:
1 h 02 min
